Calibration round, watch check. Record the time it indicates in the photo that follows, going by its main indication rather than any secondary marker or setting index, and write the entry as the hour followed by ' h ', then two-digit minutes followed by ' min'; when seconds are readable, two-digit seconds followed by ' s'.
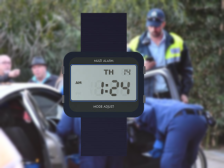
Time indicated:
1 h 24 min
